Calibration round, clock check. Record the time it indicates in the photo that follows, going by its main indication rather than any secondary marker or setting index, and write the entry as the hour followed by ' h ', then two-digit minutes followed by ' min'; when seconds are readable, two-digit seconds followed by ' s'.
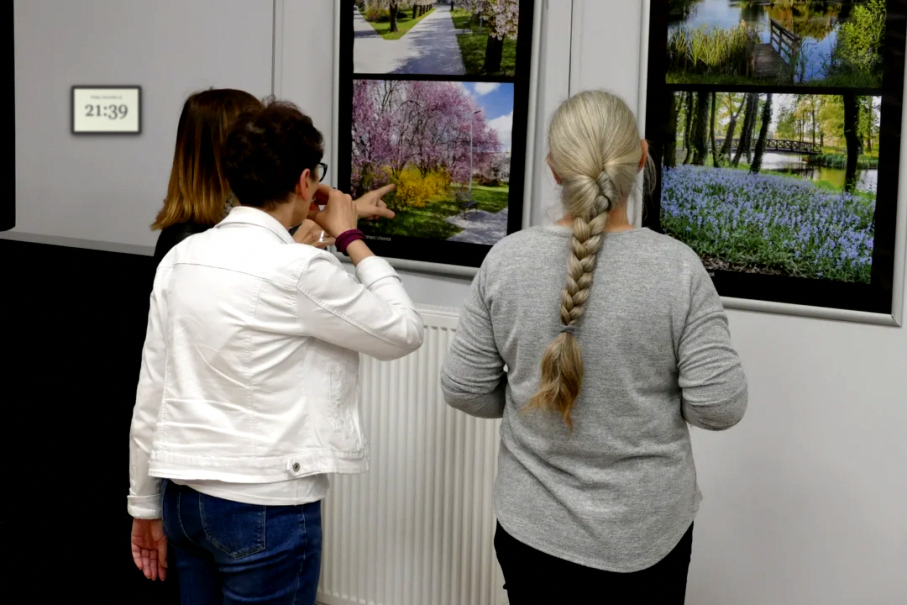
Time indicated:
21 h 39 min
